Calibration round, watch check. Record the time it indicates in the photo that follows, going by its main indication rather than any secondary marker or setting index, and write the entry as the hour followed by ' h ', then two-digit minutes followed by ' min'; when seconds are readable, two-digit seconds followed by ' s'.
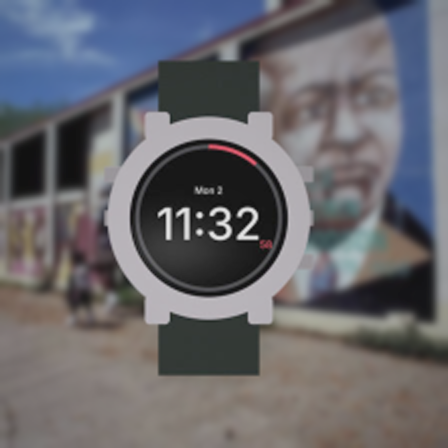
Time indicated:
11 h 32 min
